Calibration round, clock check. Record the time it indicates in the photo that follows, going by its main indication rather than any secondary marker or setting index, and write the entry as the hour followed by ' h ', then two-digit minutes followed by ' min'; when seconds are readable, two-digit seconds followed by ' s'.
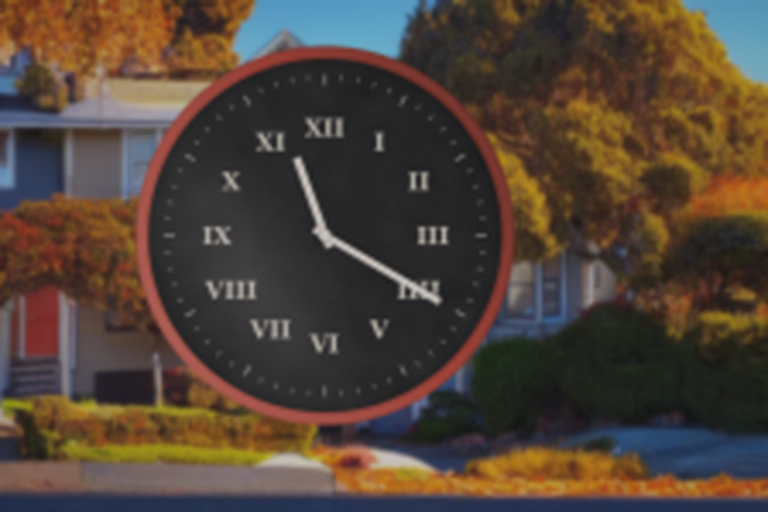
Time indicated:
11 h 20 min
